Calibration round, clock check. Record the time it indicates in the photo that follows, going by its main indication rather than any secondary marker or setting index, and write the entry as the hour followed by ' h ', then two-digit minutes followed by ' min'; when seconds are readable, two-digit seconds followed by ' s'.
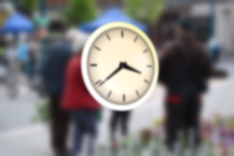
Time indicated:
3 h 39 min
